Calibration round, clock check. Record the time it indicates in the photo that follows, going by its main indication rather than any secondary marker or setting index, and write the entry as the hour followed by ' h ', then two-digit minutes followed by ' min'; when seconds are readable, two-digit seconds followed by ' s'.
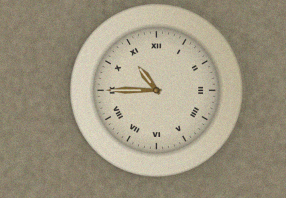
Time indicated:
10 h 45 min
